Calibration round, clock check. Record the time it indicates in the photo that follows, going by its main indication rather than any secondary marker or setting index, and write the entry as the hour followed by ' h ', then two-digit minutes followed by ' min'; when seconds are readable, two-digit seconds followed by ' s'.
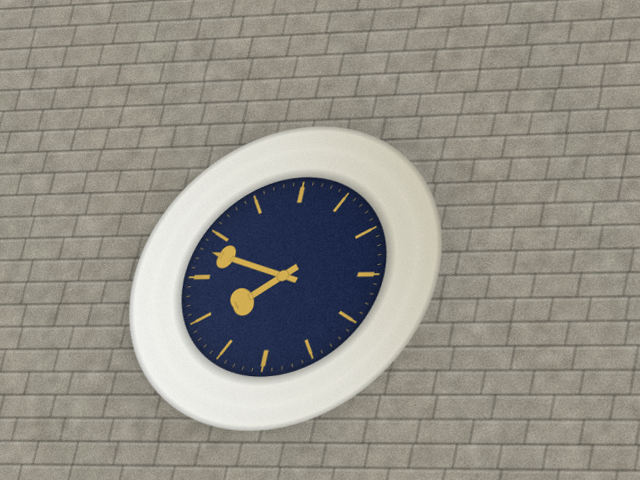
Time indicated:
7 h 48 min
